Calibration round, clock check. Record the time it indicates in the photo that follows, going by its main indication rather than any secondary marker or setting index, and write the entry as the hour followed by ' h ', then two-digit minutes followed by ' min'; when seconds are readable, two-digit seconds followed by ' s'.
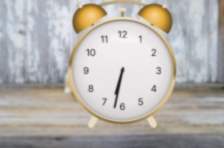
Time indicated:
6 h 32 min
